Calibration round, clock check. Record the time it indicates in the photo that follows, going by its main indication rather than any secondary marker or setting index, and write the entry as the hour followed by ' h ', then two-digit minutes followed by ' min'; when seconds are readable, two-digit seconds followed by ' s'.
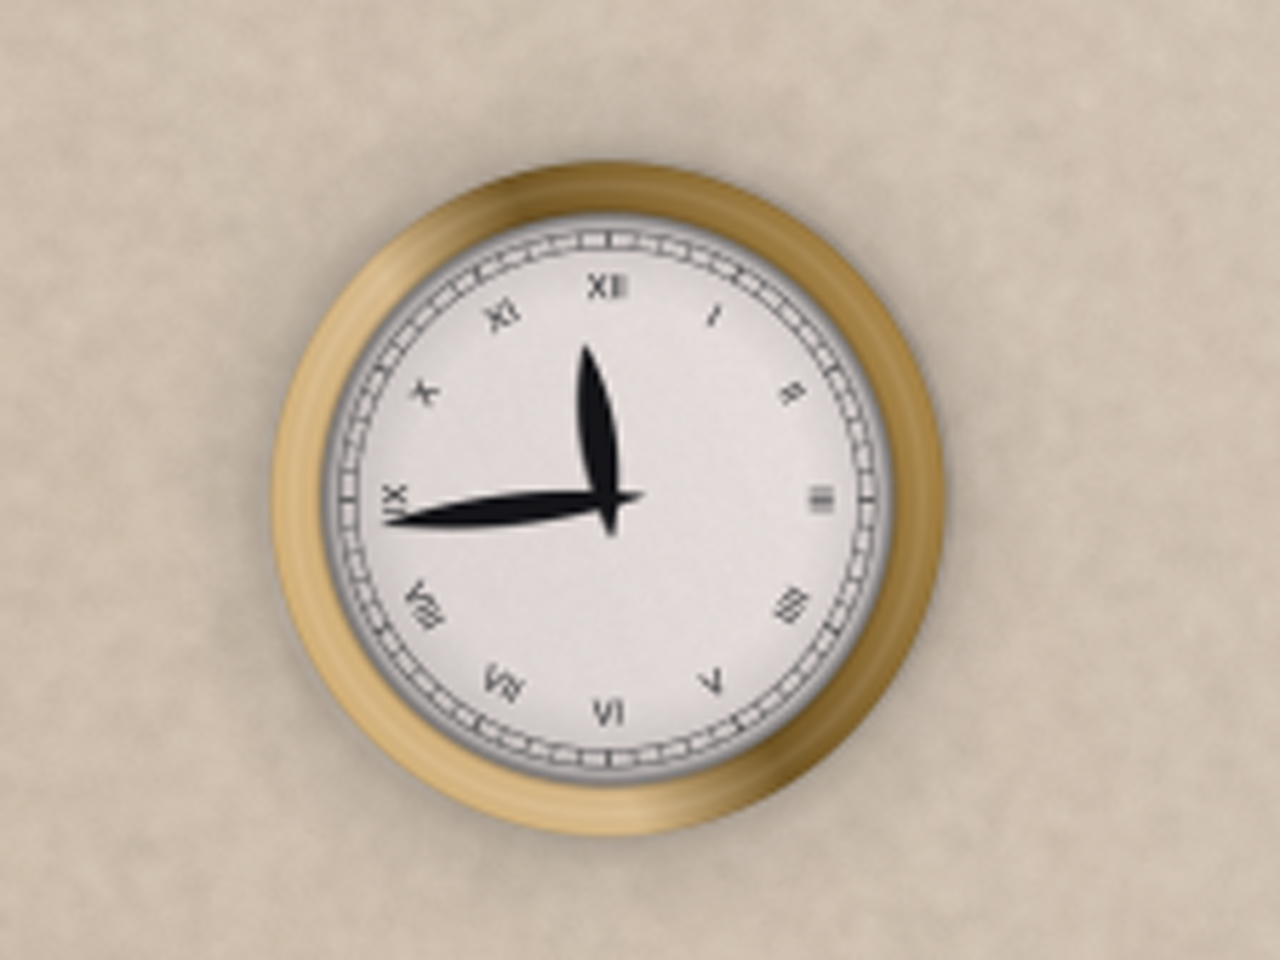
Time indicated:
11 h 44 min
